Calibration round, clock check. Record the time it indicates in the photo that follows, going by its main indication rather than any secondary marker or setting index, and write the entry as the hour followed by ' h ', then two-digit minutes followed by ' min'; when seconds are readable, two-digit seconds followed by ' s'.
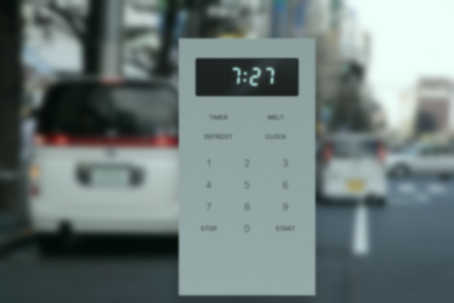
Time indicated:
7 h 27 min
